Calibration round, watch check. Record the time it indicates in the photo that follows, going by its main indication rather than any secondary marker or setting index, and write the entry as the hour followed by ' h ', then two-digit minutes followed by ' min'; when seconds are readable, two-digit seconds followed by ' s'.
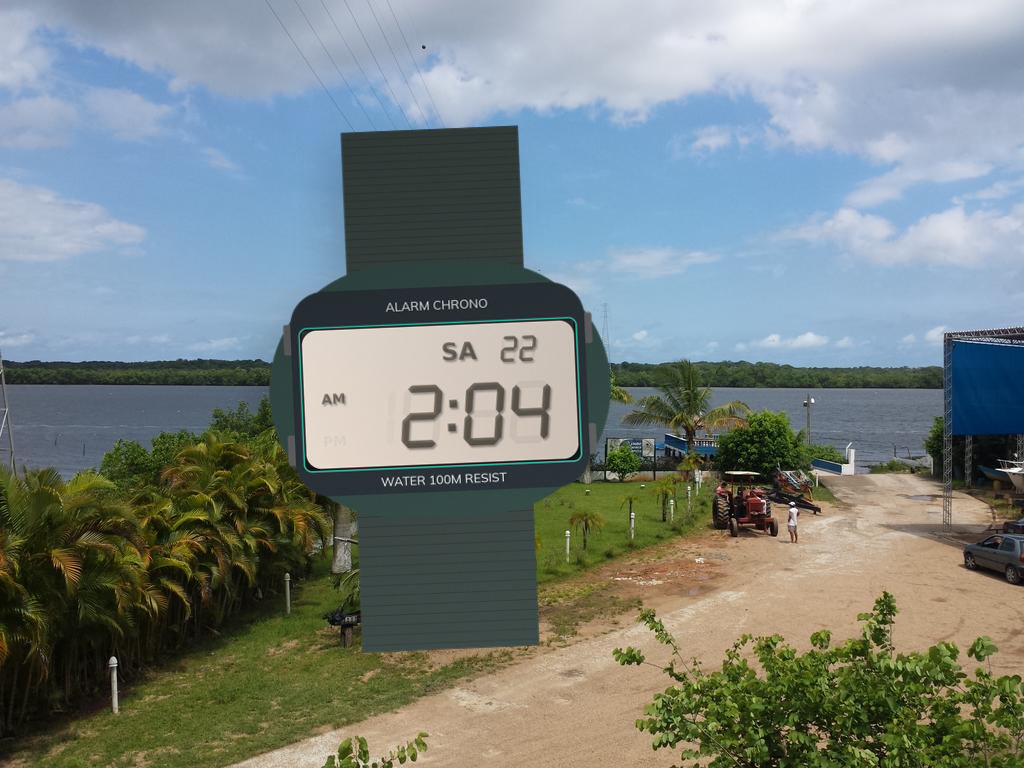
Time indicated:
2 h 04 min
